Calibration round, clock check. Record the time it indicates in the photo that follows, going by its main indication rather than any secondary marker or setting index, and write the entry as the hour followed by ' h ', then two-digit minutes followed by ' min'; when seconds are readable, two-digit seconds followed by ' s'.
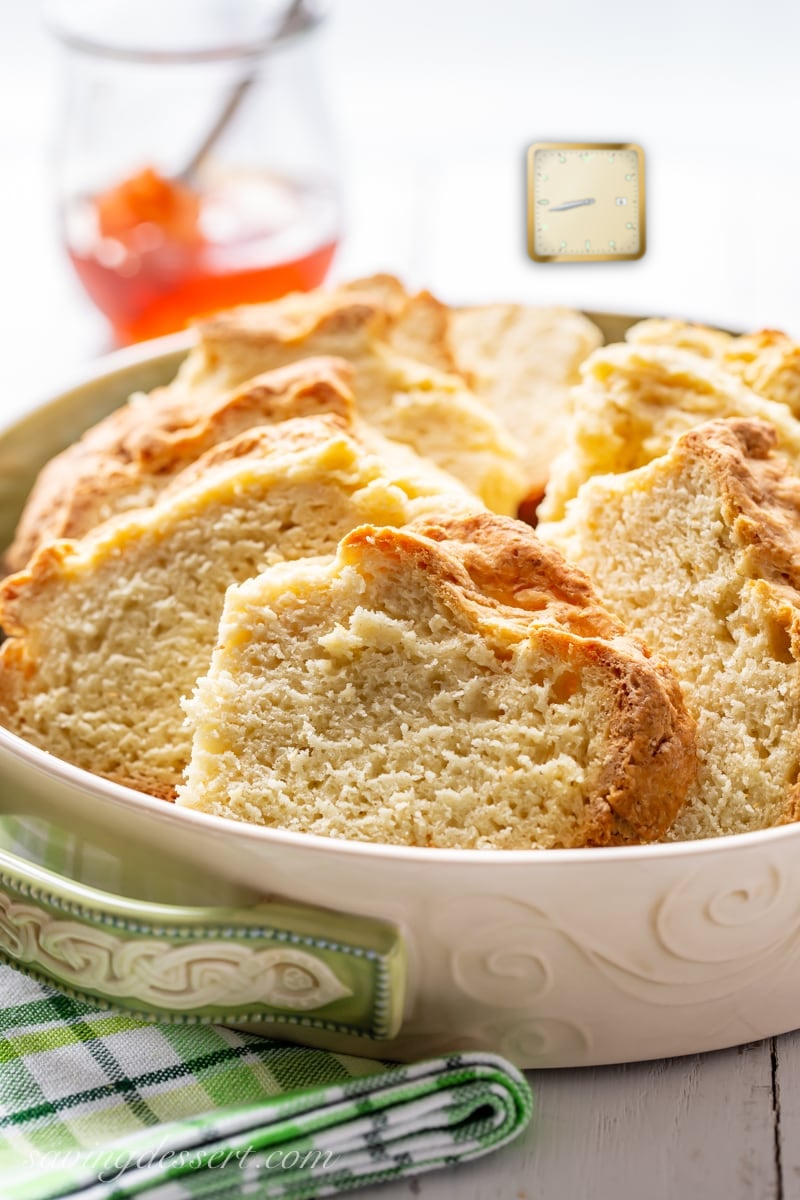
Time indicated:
8 h 43 min
